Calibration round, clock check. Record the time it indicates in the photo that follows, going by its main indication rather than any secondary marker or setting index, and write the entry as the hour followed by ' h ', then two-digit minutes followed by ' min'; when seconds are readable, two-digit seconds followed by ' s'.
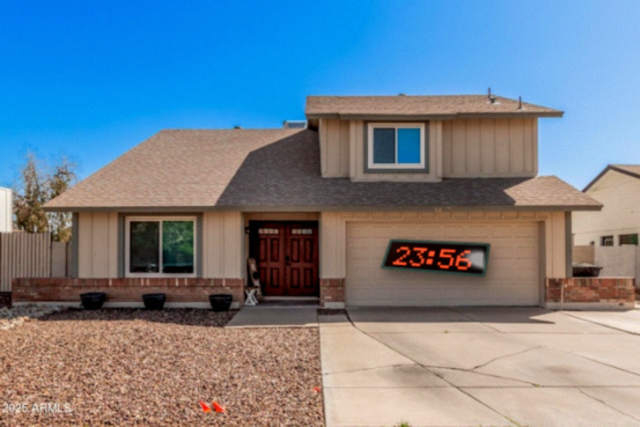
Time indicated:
23 h 56 min
